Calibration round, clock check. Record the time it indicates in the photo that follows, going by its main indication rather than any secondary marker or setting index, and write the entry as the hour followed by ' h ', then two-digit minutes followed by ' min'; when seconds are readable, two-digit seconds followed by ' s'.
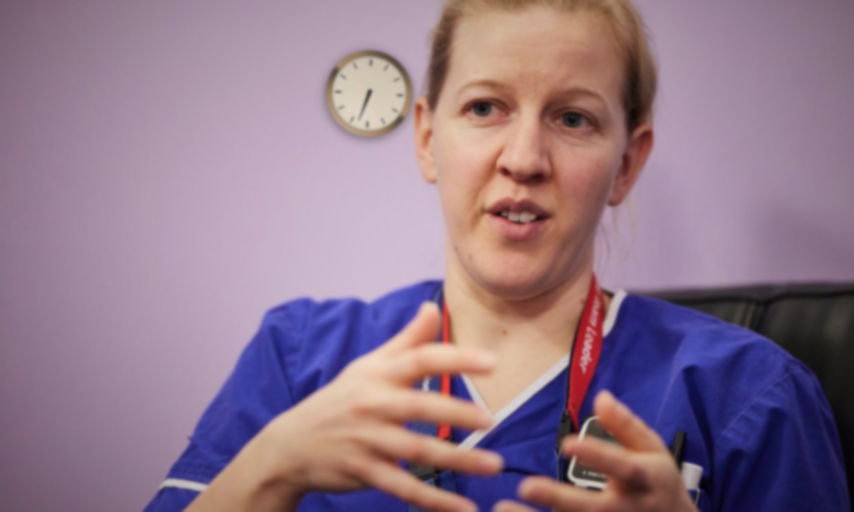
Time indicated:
6 h 33 min
